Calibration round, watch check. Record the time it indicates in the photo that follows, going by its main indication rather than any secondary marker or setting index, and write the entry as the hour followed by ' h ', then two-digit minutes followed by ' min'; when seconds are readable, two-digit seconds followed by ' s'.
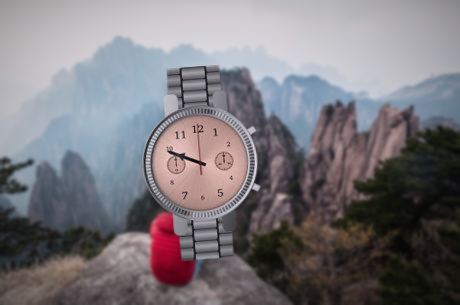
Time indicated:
9 h 49 min
